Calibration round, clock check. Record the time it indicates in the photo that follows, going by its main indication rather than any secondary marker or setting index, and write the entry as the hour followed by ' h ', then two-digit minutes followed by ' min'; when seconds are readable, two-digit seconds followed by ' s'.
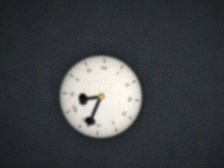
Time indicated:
8 h 33 min
